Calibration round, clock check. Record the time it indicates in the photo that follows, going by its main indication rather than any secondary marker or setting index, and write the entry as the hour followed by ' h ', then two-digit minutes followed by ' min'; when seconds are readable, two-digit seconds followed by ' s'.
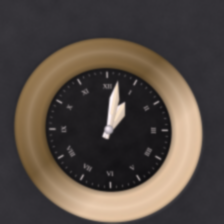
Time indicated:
1 h 02 min
